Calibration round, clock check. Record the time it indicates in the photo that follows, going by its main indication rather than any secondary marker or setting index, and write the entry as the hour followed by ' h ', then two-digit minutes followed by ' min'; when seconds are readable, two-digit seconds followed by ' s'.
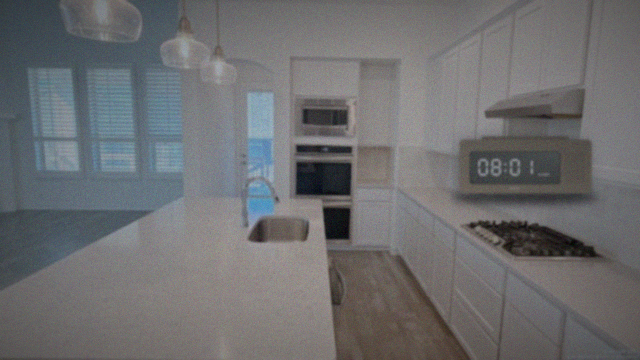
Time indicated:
8 h 01 min
